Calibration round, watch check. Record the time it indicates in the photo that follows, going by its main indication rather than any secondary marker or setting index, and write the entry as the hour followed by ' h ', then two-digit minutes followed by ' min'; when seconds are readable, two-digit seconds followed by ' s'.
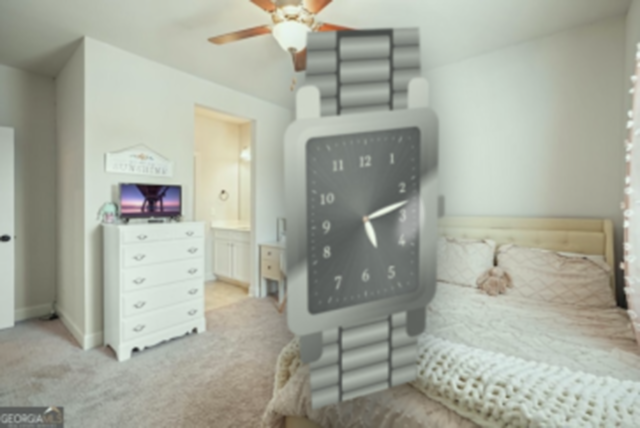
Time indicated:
5 h 13 min
